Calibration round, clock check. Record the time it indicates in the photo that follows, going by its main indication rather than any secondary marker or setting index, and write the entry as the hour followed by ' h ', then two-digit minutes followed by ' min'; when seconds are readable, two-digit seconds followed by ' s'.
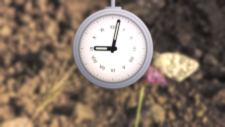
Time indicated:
9 h 02 min
